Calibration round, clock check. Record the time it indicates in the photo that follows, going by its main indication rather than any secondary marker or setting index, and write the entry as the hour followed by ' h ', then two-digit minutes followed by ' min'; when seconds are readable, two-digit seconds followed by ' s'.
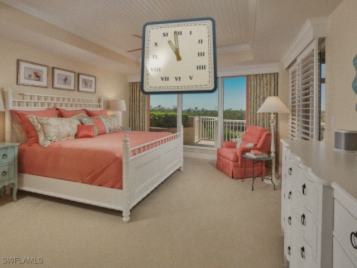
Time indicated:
10 h 59 min
